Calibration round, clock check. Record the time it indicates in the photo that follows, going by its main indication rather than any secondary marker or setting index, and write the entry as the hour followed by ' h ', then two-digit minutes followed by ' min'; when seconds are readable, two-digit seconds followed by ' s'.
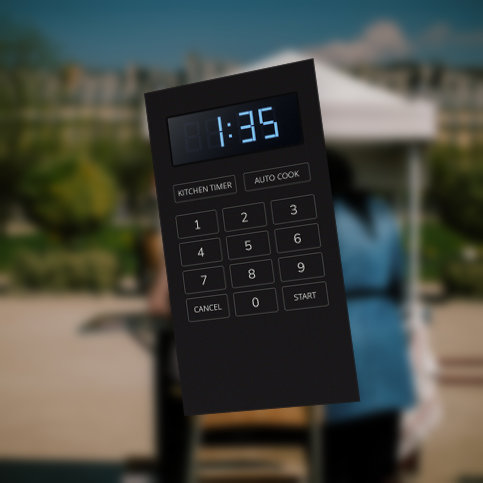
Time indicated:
1 h 35 min
